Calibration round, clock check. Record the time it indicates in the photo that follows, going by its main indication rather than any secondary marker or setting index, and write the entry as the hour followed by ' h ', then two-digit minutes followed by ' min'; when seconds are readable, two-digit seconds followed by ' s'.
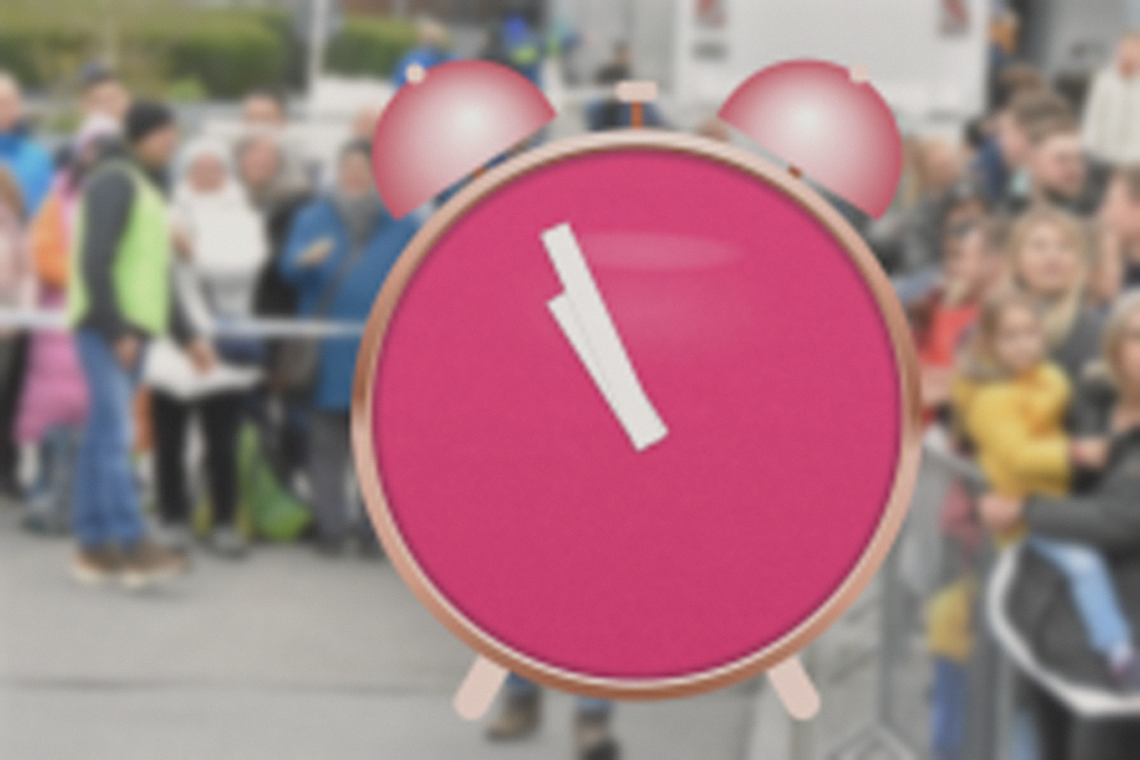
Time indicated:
10 h 56 min
